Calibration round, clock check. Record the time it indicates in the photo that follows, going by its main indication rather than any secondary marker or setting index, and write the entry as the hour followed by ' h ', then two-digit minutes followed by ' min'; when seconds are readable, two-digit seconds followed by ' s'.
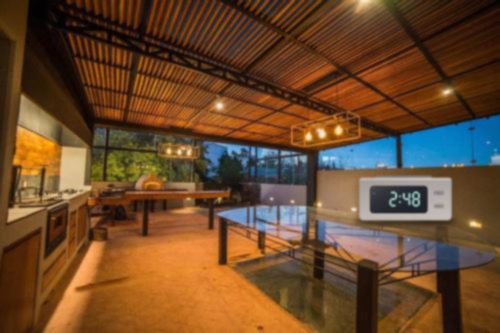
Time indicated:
2 h 48 min
